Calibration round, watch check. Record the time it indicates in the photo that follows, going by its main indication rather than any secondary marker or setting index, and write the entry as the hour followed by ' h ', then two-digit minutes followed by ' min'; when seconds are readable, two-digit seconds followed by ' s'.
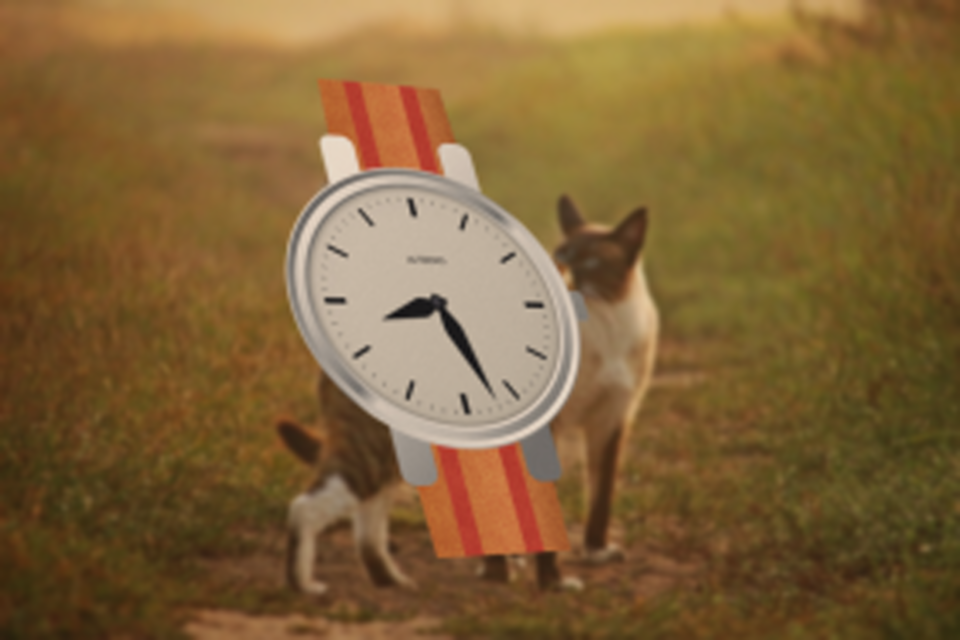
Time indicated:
8 h 27 min
